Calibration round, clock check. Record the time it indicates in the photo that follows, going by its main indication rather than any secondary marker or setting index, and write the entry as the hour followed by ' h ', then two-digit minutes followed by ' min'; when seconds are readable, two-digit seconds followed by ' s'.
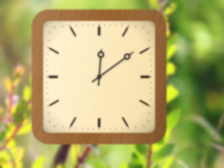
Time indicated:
12 h 09 min
